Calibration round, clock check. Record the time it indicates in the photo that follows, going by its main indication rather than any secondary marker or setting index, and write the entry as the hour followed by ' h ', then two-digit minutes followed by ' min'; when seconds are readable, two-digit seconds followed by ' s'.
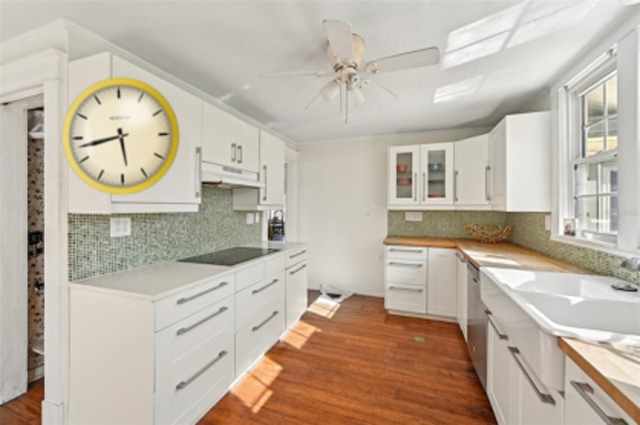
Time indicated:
5 h 43 min
